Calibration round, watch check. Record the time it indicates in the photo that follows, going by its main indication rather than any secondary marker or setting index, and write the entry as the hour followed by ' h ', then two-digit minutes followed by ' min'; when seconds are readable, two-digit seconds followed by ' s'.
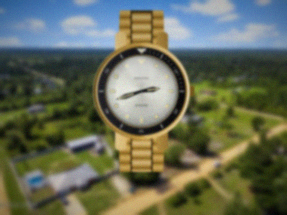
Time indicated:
2 h 42 min
